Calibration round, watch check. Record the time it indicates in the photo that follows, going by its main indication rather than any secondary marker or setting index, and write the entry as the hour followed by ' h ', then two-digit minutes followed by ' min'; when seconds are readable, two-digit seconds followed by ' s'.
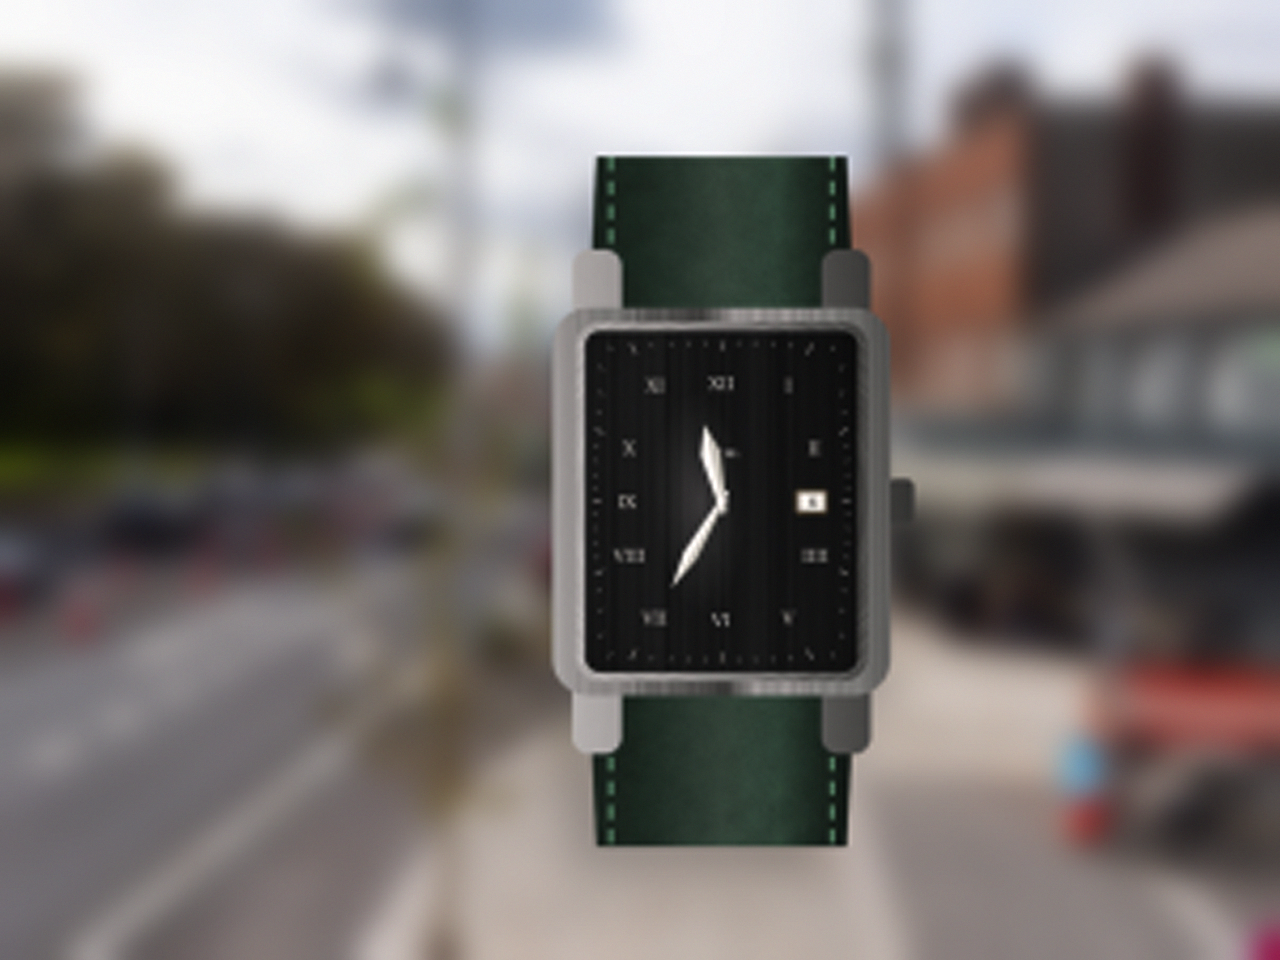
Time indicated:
11 h 35 min
